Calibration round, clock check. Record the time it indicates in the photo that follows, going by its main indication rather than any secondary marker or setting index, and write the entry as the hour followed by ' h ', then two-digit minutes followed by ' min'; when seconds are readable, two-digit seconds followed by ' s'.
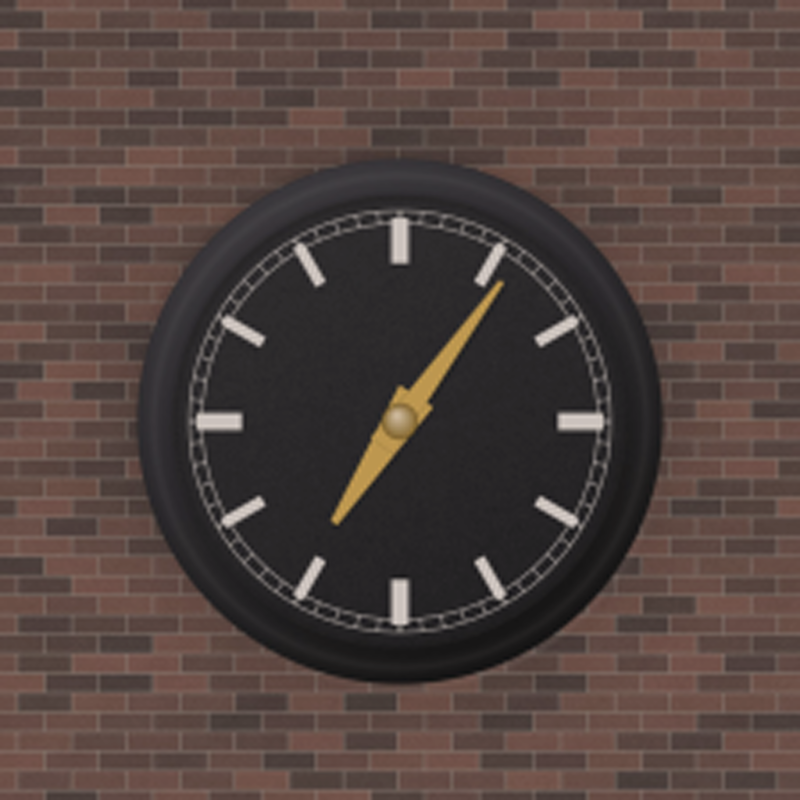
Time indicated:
7 h 06 min
